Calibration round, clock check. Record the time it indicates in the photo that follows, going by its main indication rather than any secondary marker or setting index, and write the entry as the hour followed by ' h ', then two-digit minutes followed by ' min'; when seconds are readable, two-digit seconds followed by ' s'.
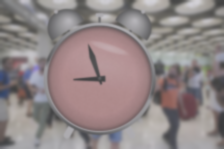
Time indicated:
8 h 57 min
